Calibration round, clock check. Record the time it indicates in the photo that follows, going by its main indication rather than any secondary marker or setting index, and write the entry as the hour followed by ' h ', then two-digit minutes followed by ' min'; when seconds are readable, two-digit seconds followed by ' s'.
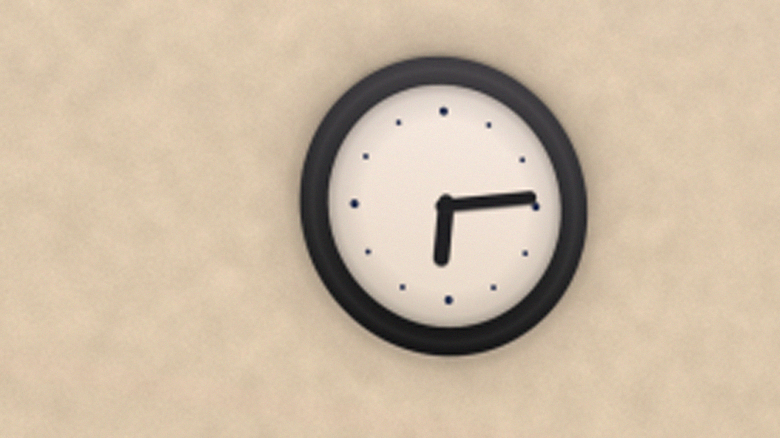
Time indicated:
6 h 14 min
